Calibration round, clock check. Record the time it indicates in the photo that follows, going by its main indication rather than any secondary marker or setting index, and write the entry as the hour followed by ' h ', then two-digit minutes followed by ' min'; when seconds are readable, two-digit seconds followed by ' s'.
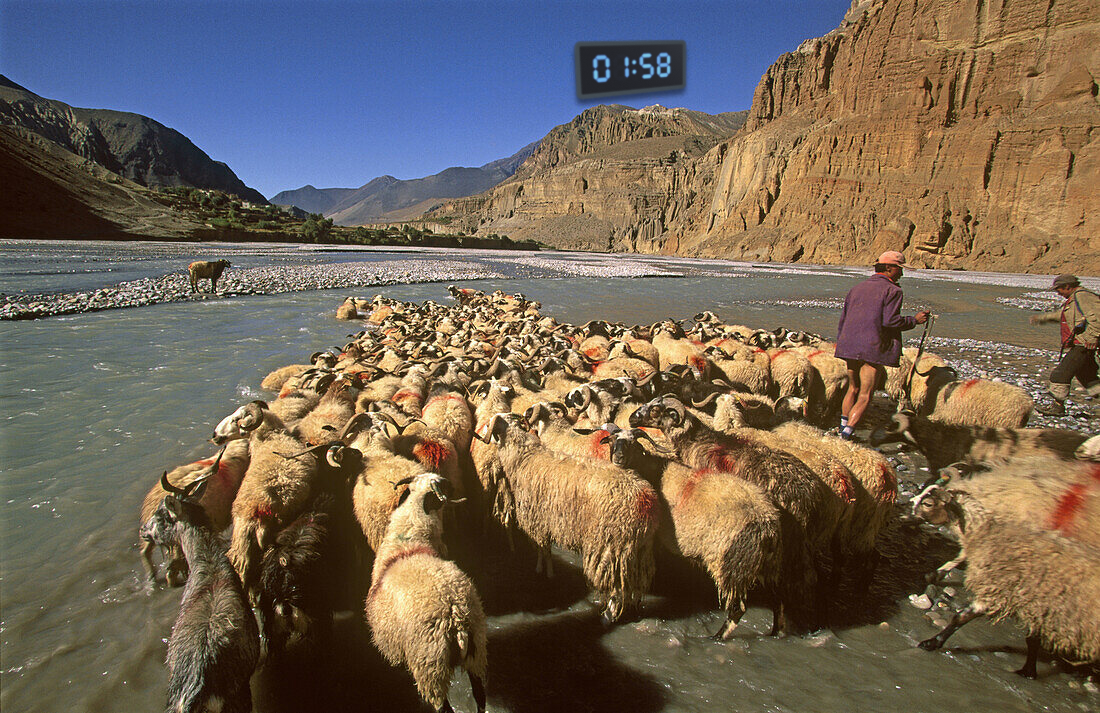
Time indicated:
1 h 58 min
